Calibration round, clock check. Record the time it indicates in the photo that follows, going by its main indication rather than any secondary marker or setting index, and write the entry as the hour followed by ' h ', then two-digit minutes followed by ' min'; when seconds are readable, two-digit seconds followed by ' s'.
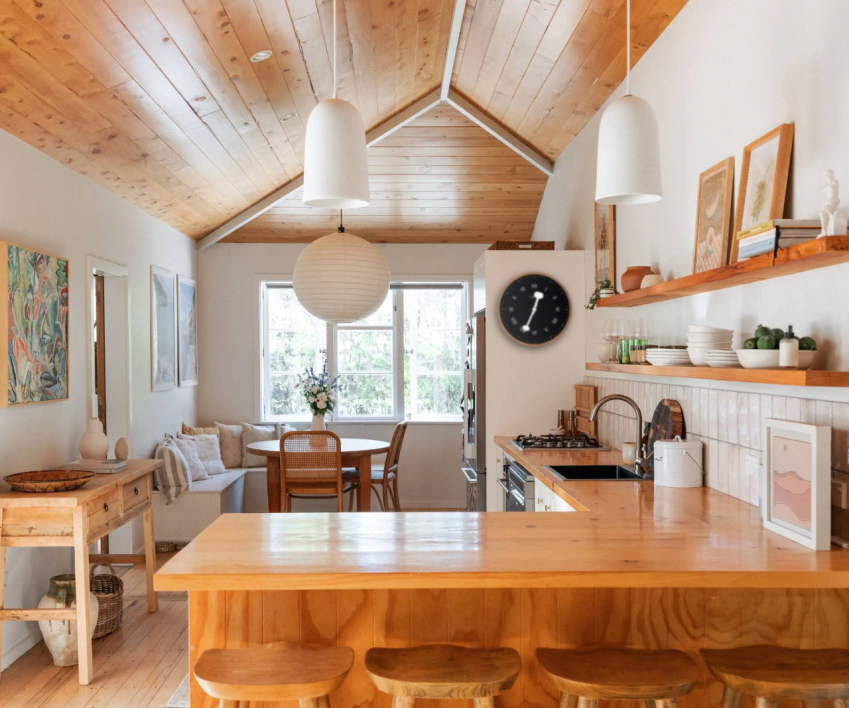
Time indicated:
12 h 34 min
